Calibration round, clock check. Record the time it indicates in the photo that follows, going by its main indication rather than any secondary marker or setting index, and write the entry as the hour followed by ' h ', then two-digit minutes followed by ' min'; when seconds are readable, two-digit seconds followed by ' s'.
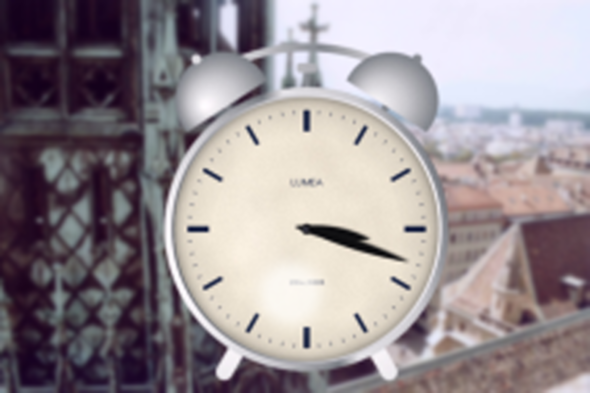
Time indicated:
3 h 18 min
